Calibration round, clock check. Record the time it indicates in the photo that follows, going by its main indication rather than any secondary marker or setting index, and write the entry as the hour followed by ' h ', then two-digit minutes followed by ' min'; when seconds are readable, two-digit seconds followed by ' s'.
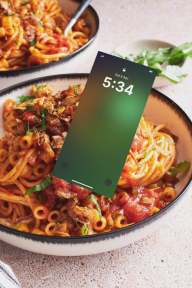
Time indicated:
5 h 34 min
